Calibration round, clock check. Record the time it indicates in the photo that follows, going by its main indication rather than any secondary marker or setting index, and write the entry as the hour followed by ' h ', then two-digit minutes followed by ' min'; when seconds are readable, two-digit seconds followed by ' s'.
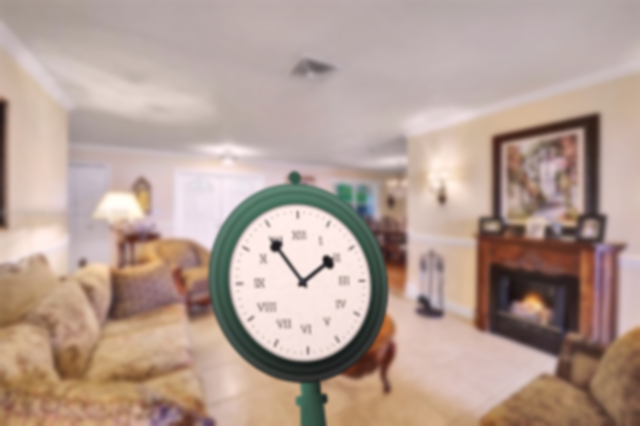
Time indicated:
1 h 54 min
